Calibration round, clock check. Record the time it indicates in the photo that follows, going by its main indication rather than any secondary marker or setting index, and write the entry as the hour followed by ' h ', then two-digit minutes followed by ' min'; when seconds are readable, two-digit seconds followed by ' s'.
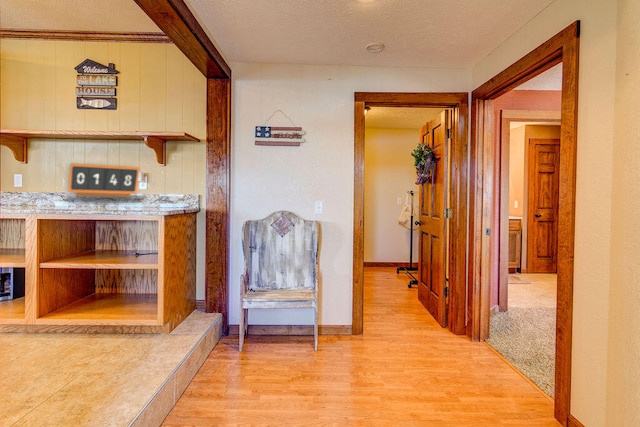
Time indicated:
1 h 48 min
